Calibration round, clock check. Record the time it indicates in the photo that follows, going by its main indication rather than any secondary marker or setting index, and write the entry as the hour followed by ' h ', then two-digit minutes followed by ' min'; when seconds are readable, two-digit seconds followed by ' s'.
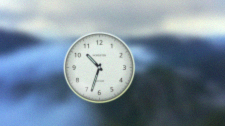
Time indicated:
10 h 33 min
